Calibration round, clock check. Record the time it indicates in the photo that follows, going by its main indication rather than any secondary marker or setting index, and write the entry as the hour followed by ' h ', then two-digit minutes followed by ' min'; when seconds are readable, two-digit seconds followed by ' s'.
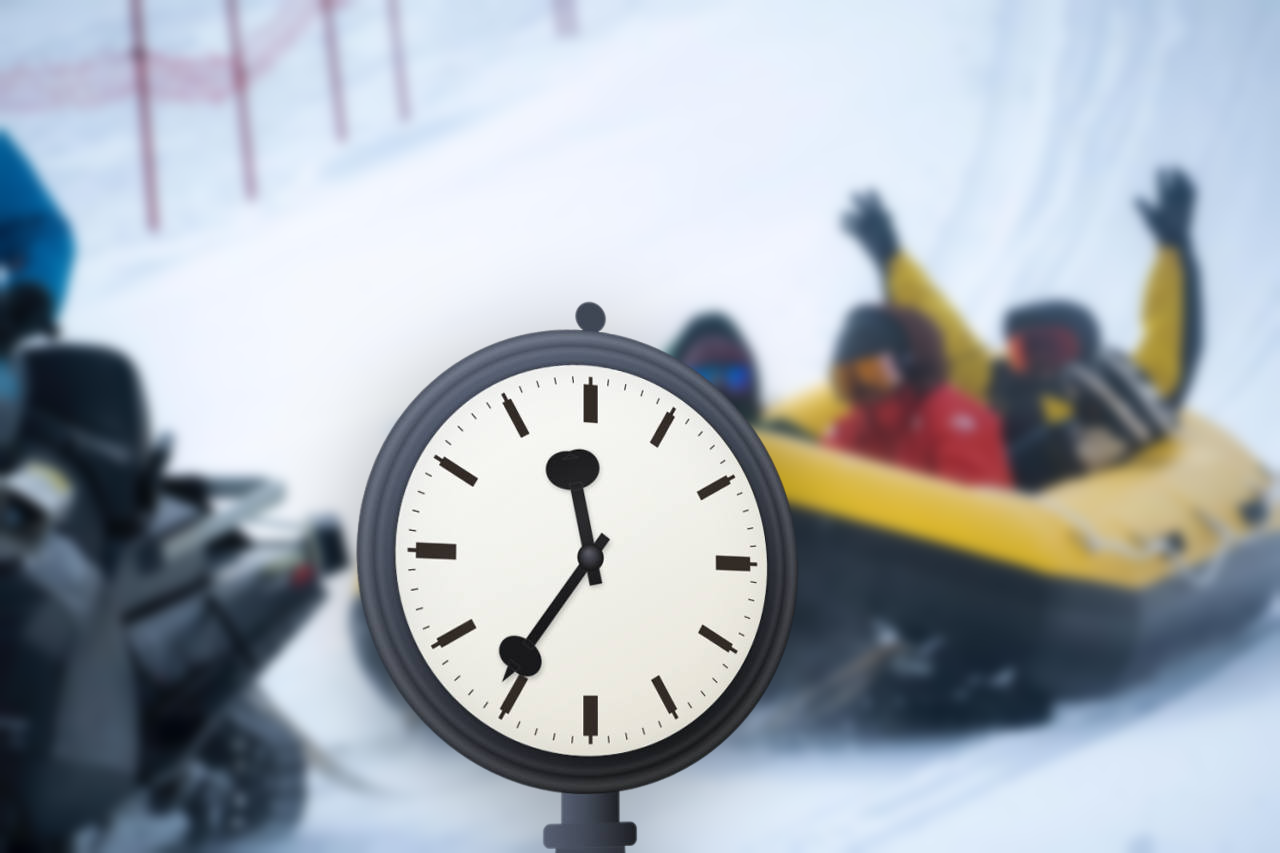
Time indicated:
11 h 36 min
